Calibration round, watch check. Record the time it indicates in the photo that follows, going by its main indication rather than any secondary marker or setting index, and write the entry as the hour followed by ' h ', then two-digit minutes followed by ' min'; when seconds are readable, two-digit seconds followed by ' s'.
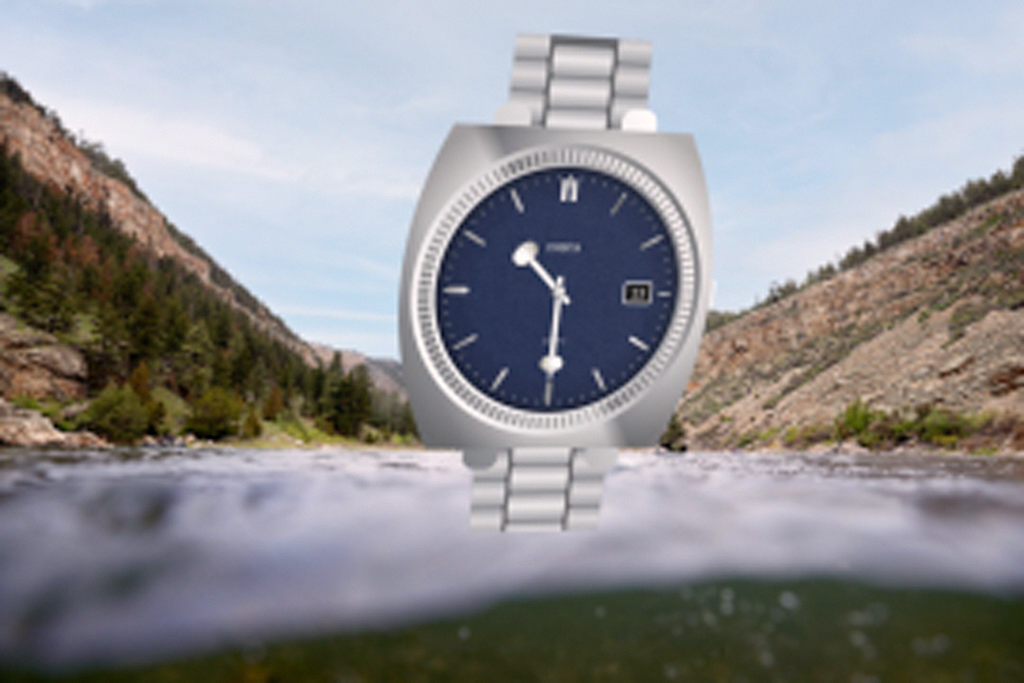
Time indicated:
10 h 30 min
